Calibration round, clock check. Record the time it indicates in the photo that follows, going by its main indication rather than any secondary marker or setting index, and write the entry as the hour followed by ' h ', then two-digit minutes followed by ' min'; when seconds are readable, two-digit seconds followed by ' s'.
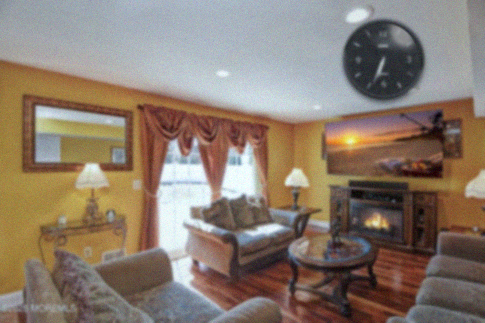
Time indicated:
6 h 34 min
